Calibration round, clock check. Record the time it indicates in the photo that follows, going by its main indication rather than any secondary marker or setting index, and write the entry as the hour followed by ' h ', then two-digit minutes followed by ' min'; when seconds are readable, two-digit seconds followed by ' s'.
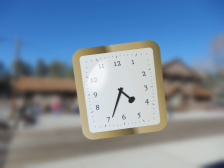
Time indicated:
4 h 34 min
